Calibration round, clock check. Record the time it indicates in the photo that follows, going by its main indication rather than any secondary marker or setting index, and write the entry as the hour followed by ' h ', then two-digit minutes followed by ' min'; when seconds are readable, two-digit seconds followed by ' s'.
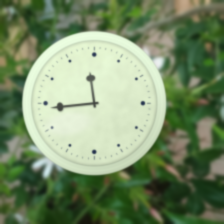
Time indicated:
11 h 44 min
